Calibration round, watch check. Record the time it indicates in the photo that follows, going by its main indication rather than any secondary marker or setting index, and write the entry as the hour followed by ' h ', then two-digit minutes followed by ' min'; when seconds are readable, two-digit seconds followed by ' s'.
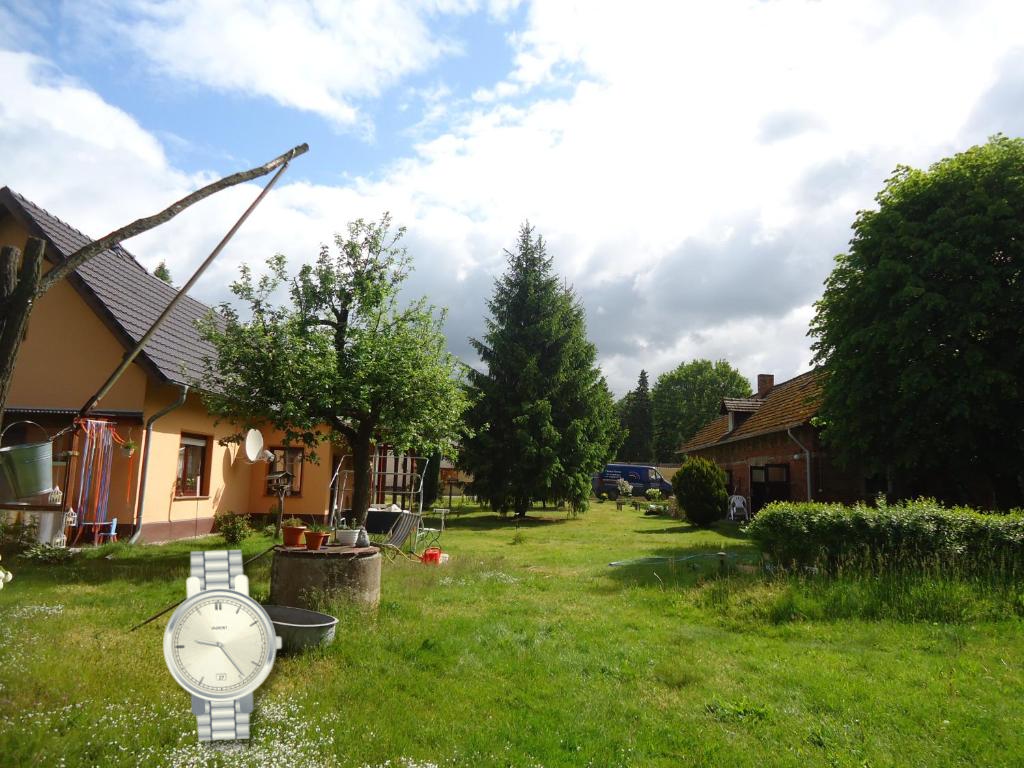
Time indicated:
9 h 24 min
